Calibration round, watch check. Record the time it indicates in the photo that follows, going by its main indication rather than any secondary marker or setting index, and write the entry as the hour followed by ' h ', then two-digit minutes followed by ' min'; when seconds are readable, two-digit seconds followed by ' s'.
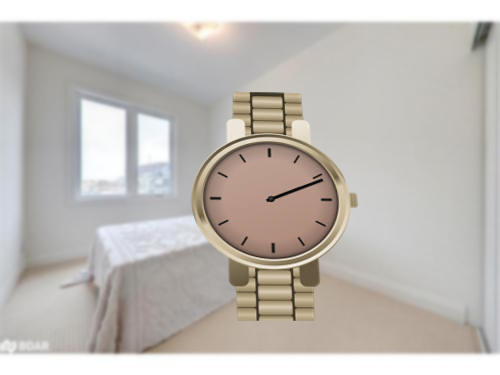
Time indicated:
2 h 11 min
